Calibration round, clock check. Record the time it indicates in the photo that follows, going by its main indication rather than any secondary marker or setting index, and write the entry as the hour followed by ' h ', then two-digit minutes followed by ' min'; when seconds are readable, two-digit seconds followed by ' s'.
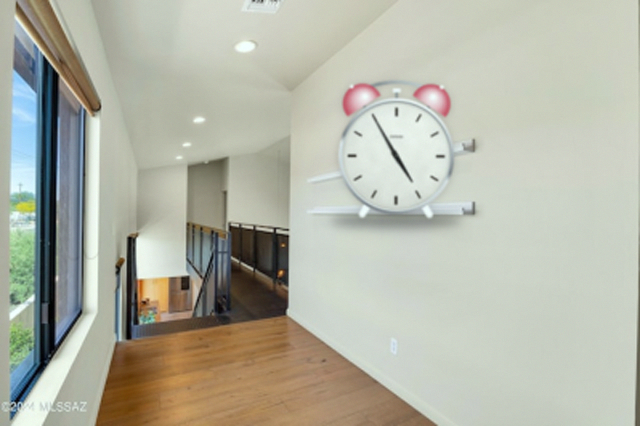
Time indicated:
4 h 55 min
